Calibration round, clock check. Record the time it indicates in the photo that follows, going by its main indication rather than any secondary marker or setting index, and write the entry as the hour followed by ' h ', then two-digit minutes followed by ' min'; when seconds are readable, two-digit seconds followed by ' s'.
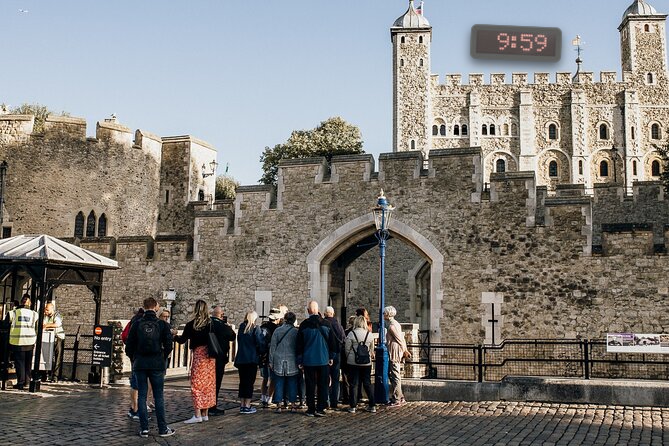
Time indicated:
9 h 59 min
